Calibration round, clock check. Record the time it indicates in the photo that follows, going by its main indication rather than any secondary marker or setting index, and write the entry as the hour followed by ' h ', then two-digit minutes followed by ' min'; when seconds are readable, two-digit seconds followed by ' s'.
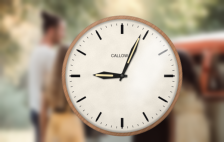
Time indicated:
9 h 04 min
